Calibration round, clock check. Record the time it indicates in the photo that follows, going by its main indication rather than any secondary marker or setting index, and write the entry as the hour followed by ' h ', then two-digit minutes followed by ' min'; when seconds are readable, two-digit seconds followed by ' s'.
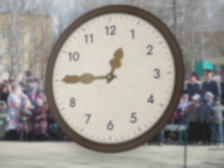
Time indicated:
12 h 45 min
